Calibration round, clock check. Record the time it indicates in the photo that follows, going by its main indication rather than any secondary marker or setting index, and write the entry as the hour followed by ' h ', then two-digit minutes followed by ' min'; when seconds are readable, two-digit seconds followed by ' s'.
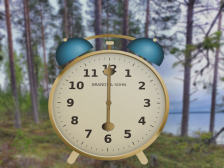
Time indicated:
6 h 00 min
